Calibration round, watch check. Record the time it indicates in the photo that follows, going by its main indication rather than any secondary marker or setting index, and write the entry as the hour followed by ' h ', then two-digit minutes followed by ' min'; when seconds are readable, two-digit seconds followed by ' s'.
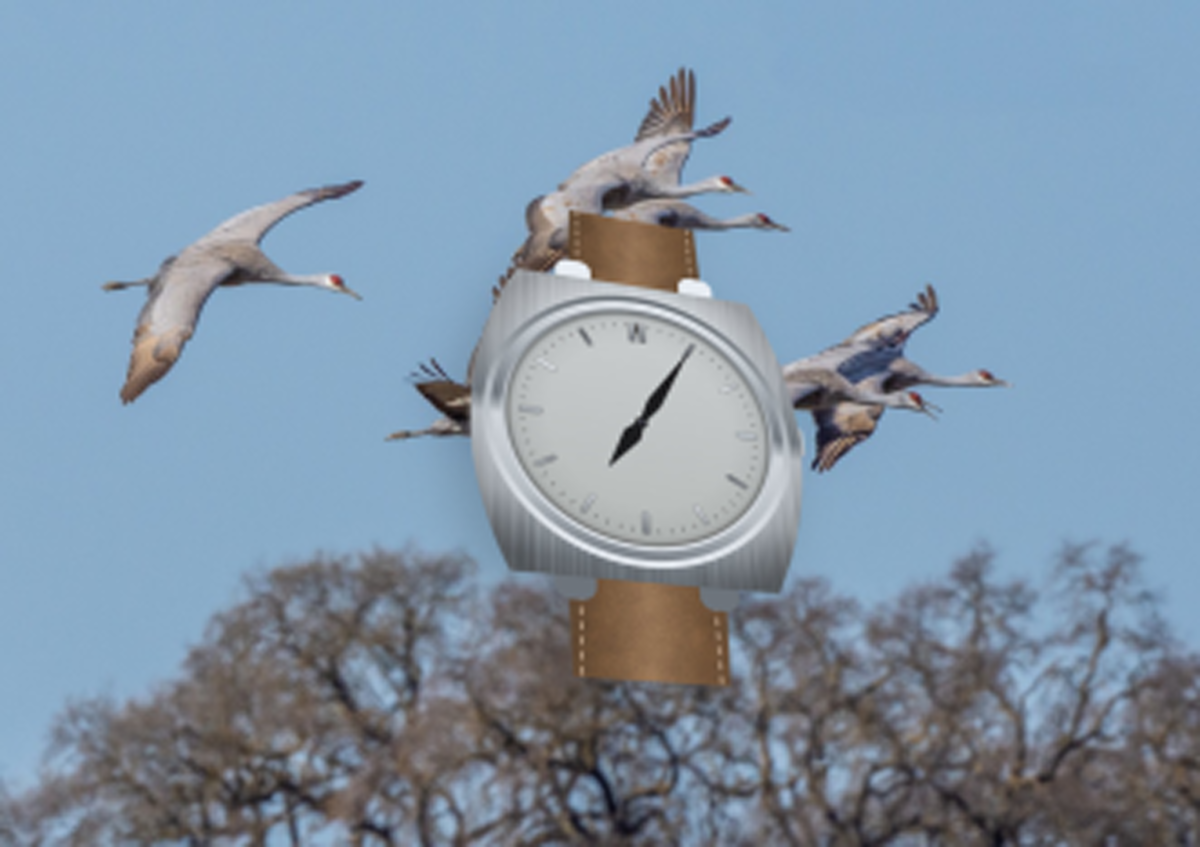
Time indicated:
7 h 05 min
